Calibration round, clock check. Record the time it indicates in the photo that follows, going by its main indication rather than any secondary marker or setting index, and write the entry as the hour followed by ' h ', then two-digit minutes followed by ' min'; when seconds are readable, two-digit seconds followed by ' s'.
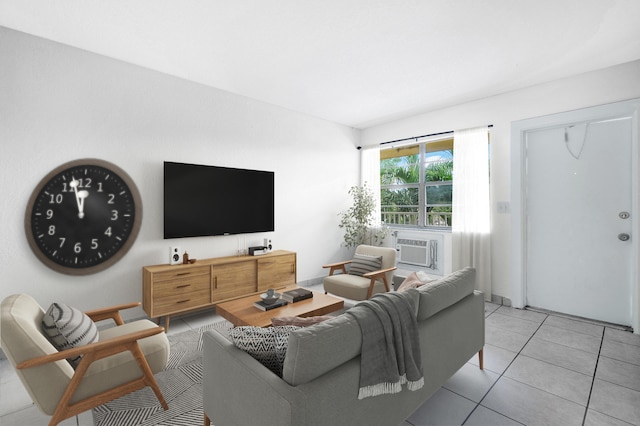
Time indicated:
11 h 57 min
